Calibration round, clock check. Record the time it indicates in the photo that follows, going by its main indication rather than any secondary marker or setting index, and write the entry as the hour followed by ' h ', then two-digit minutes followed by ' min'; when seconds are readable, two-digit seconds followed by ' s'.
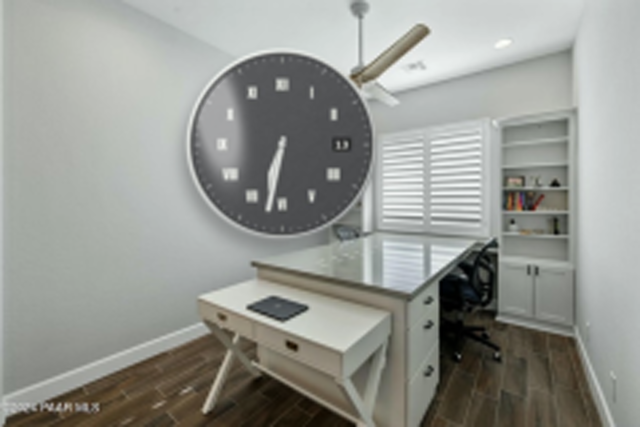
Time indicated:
6 h 32 min
